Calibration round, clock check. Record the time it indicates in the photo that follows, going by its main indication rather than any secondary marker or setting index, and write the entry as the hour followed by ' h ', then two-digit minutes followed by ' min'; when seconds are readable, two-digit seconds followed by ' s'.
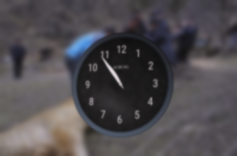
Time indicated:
10 h 54 min
